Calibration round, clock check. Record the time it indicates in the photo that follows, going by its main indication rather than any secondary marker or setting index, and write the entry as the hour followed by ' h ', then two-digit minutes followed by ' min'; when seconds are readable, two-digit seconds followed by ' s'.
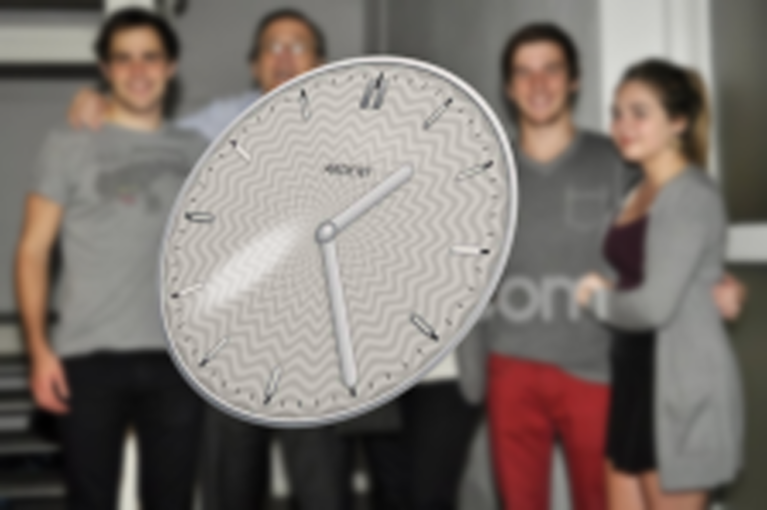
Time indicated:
1 h 25 min
